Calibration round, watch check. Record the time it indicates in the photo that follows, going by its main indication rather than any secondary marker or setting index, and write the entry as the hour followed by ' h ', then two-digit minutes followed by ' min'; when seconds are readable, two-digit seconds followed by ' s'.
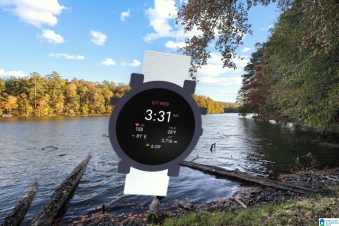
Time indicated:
3 h 31 min
